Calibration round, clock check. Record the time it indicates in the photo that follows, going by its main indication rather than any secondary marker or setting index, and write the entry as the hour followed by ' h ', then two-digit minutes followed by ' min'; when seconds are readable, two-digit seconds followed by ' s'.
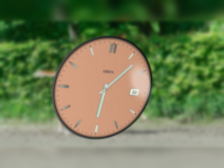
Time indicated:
6 h 07 min
